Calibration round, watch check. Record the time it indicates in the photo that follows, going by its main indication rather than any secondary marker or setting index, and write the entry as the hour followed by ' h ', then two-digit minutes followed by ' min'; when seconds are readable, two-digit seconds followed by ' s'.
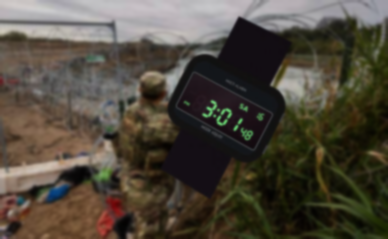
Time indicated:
3 h 01 min
